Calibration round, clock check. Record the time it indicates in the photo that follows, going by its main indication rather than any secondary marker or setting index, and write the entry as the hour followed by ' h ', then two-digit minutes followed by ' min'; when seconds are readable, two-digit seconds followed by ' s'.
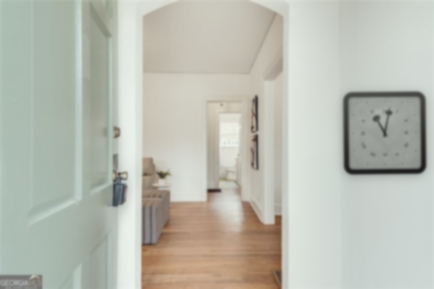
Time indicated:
11 h 02 min
